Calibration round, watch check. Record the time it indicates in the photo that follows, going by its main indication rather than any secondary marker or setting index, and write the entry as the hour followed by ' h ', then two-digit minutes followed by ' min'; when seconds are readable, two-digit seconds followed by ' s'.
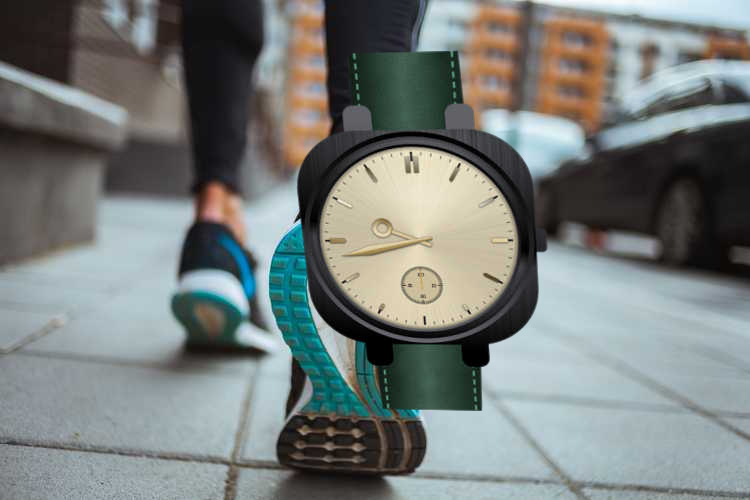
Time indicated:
9 h 43 min
